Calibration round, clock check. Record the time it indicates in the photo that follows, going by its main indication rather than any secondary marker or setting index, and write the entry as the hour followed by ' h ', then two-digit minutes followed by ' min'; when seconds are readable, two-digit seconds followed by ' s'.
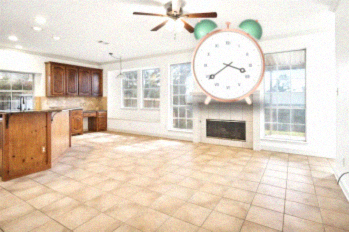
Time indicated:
3 h 39 min
